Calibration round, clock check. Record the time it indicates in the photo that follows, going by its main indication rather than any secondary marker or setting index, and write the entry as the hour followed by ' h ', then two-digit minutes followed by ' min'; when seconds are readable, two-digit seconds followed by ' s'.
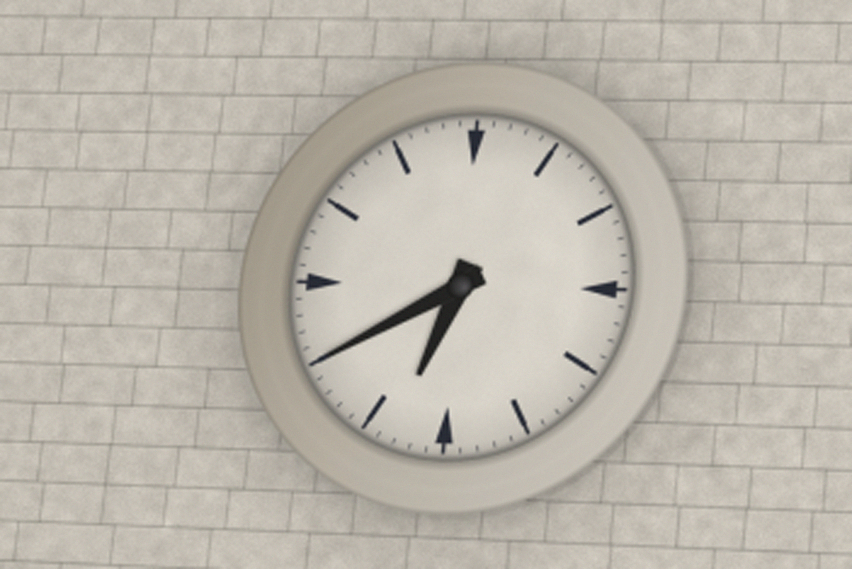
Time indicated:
6 h 40 min
